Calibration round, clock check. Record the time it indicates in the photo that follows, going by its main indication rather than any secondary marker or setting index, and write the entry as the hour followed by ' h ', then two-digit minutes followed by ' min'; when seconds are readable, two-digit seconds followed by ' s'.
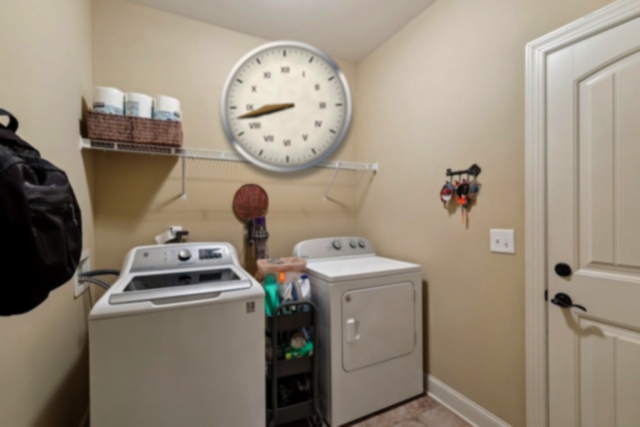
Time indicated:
8 h 43 min
